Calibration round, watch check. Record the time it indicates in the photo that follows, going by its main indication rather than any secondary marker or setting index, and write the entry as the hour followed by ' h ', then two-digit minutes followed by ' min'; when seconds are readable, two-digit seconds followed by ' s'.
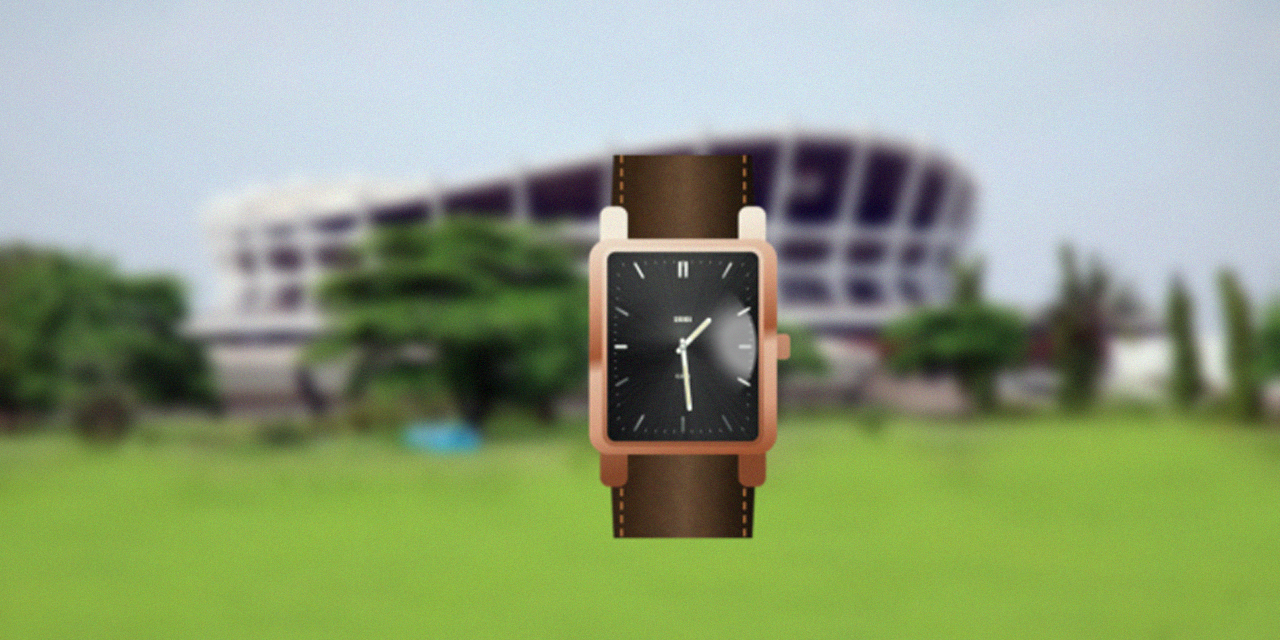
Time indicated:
1 h 29 min
